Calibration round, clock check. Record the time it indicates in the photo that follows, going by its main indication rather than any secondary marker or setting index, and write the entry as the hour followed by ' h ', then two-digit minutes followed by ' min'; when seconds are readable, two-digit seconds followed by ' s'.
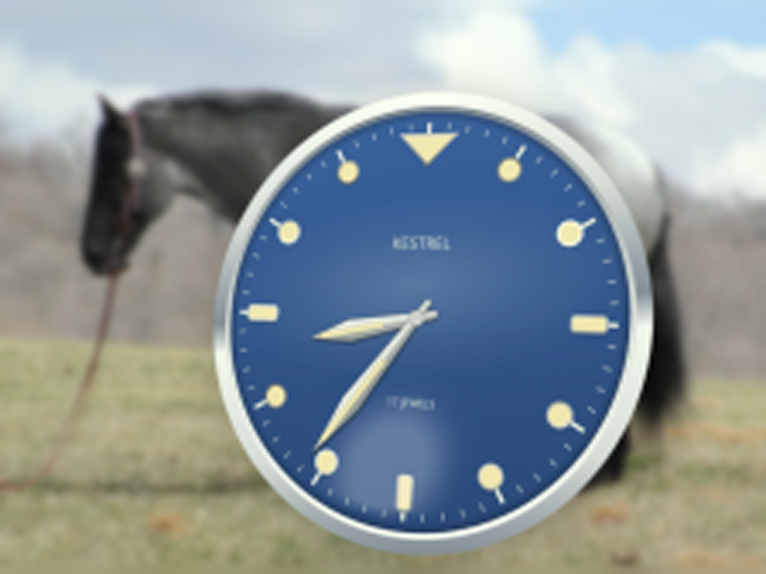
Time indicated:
8 h 36 min
